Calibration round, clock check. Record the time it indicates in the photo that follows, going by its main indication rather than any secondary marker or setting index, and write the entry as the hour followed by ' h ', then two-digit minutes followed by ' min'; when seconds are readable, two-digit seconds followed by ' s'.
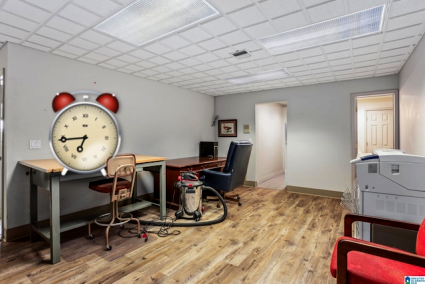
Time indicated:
6 h 44 min
